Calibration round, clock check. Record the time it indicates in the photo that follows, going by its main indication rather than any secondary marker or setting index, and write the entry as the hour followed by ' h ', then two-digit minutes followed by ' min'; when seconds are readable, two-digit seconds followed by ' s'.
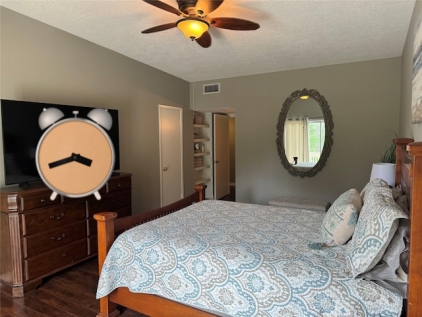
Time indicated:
3 h 42 min
